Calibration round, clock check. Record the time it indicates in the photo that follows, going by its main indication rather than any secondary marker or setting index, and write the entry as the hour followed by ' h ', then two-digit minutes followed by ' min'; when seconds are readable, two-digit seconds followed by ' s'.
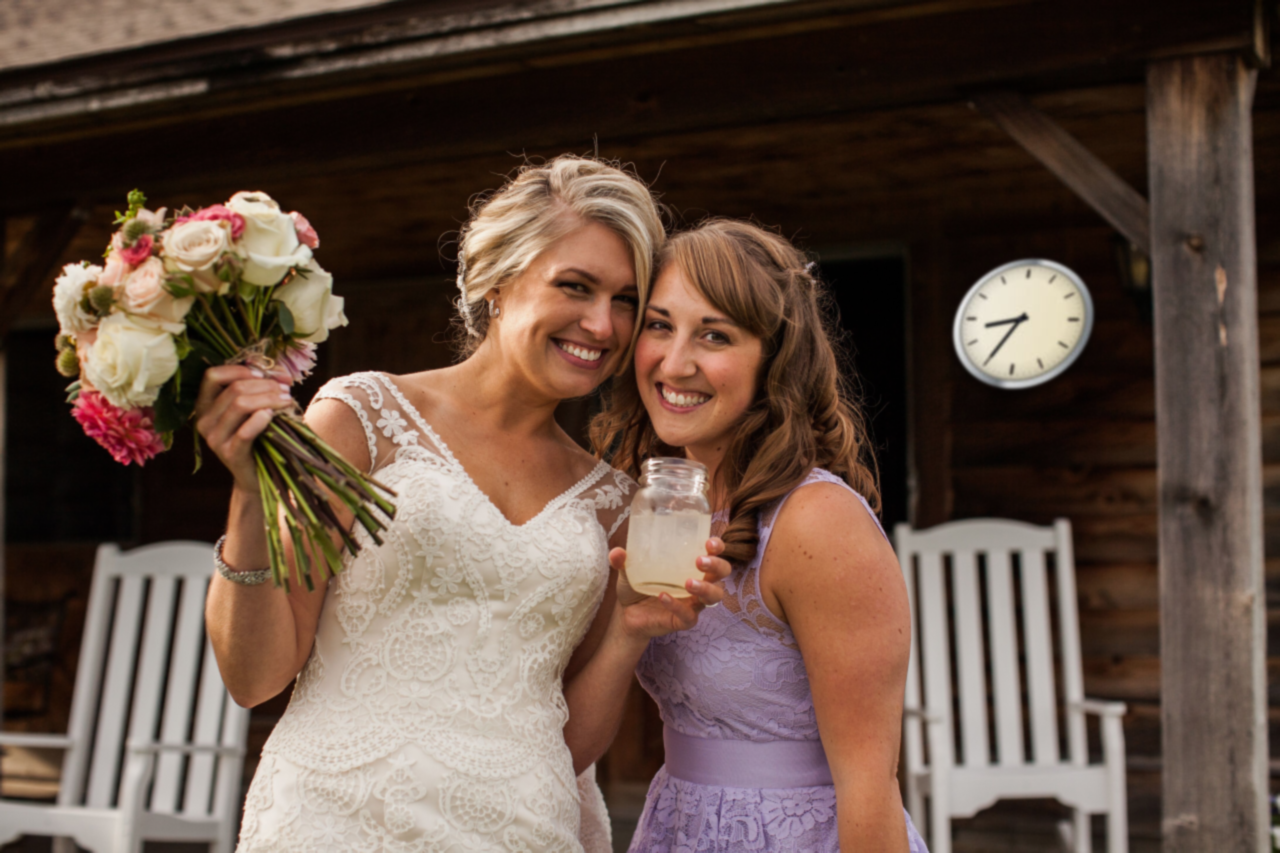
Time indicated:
8 h 35 min
